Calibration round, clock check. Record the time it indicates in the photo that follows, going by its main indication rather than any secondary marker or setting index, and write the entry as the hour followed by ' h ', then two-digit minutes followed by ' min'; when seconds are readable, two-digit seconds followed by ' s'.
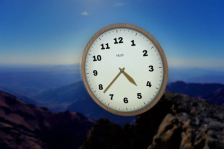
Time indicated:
4 h 38 min
